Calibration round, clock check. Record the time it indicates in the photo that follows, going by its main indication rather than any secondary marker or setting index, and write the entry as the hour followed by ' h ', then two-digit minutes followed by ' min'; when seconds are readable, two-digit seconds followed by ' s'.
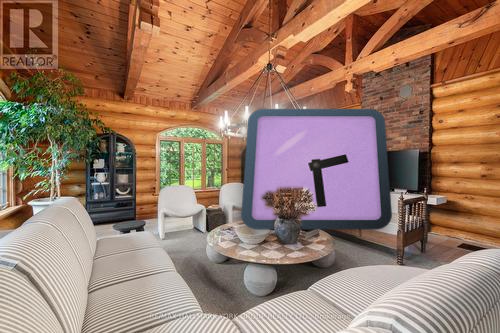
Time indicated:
2 h 29 min
